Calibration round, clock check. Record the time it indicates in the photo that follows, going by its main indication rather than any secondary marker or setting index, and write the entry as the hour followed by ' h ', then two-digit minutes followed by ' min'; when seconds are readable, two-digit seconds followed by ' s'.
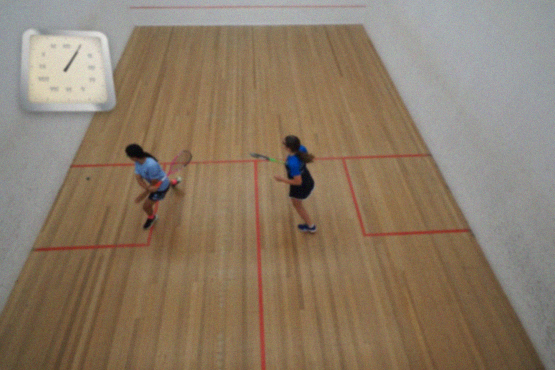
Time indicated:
1 h 05 min
